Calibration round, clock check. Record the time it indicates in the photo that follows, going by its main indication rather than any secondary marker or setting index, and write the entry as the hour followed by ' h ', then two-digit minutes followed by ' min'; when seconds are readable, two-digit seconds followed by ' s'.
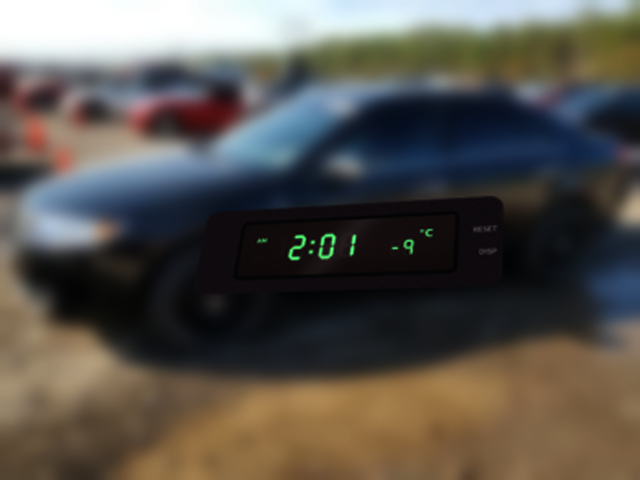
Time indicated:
2 h 01 min
